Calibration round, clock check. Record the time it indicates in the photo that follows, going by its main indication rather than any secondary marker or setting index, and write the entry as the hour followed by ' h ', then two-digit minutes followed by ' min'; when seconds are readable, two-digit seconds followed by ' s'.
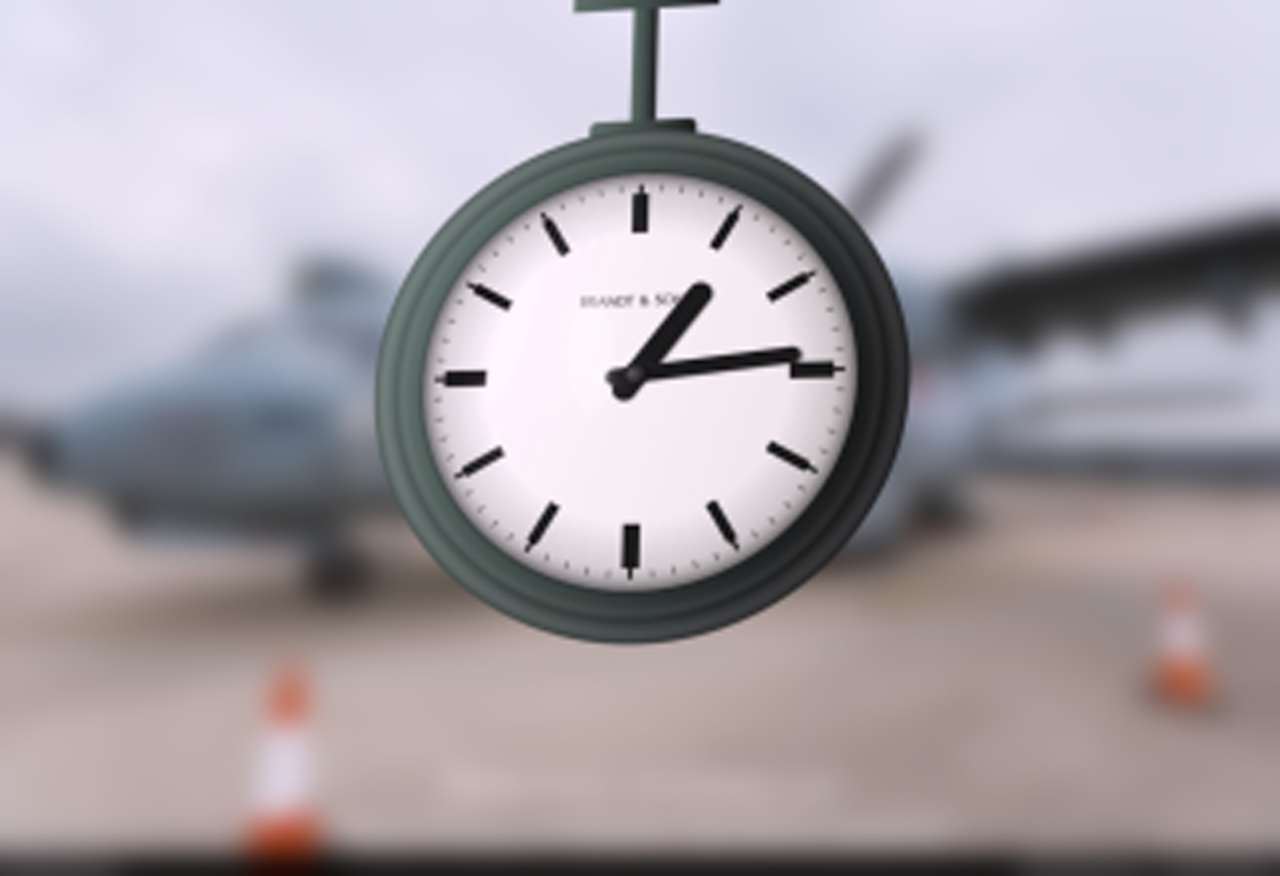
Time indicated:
1 h 14 min
